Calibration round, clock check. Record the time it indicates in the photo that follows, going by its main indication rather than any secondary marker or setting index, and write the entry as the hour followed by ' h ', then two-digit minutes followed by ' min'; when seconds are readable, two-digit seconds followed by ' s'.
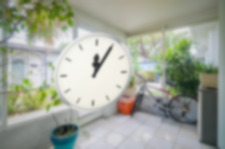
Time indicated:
12 h 05 min
